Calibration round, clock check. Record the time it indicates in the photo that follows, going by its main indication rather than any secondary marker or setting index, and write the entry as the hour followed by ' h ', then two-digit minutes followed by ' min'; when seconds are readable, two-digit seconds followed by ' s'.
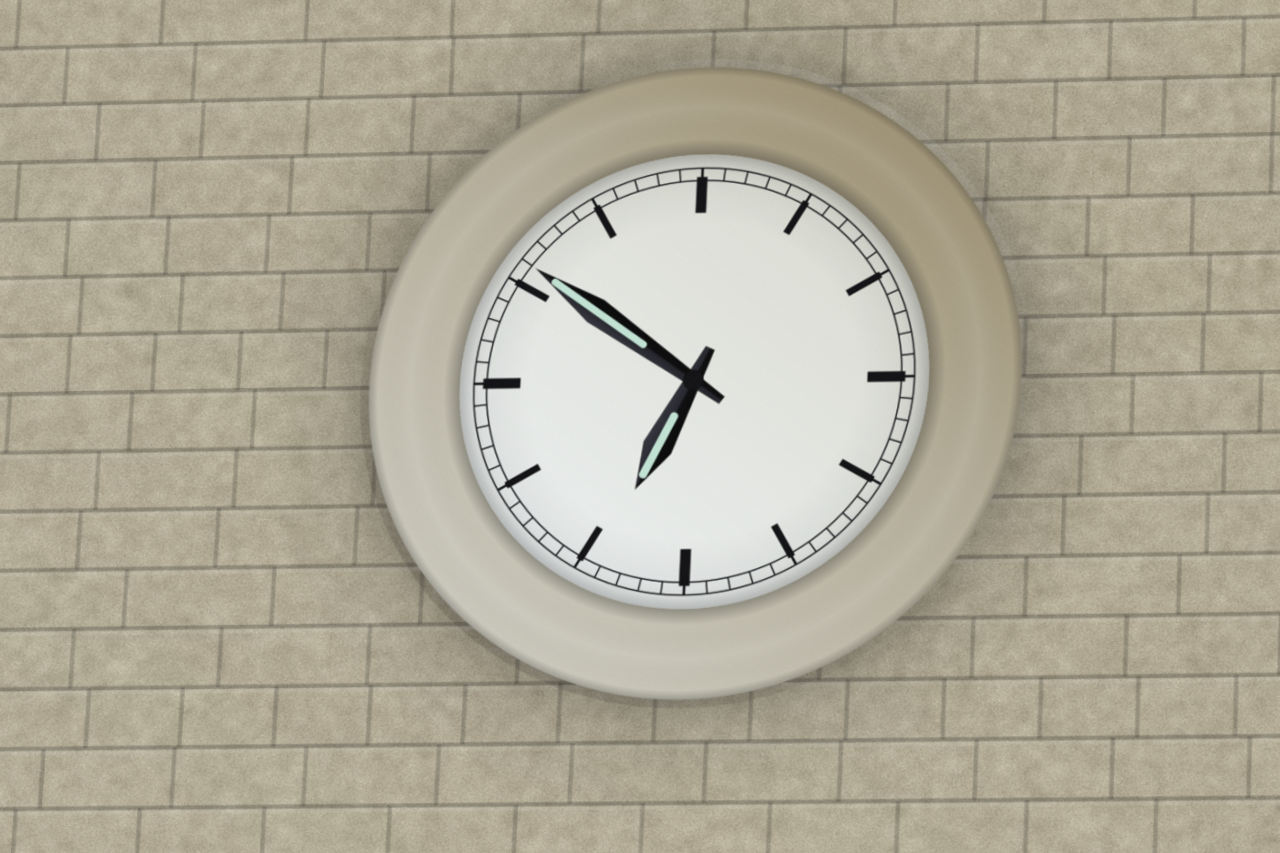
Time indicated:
6 h 51 min
